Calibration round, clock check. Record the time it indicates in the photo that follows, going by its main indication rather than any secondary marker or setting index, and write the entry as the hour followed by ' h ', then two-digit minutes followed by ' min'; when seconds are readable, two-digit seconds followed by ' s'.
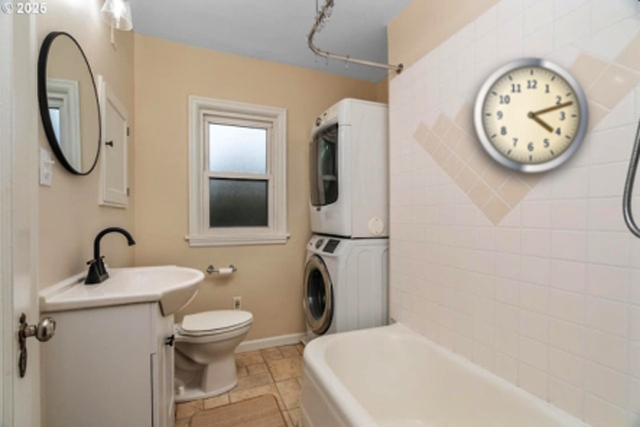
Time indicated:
4 h 12 min
